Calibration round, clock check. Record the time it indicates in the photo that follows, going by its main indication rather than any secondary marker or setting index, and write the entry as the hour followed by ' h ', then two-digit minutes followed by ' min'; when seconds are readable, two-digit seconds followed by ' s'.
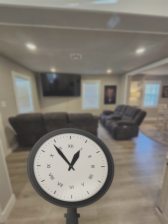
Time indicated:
12 h 54 min
